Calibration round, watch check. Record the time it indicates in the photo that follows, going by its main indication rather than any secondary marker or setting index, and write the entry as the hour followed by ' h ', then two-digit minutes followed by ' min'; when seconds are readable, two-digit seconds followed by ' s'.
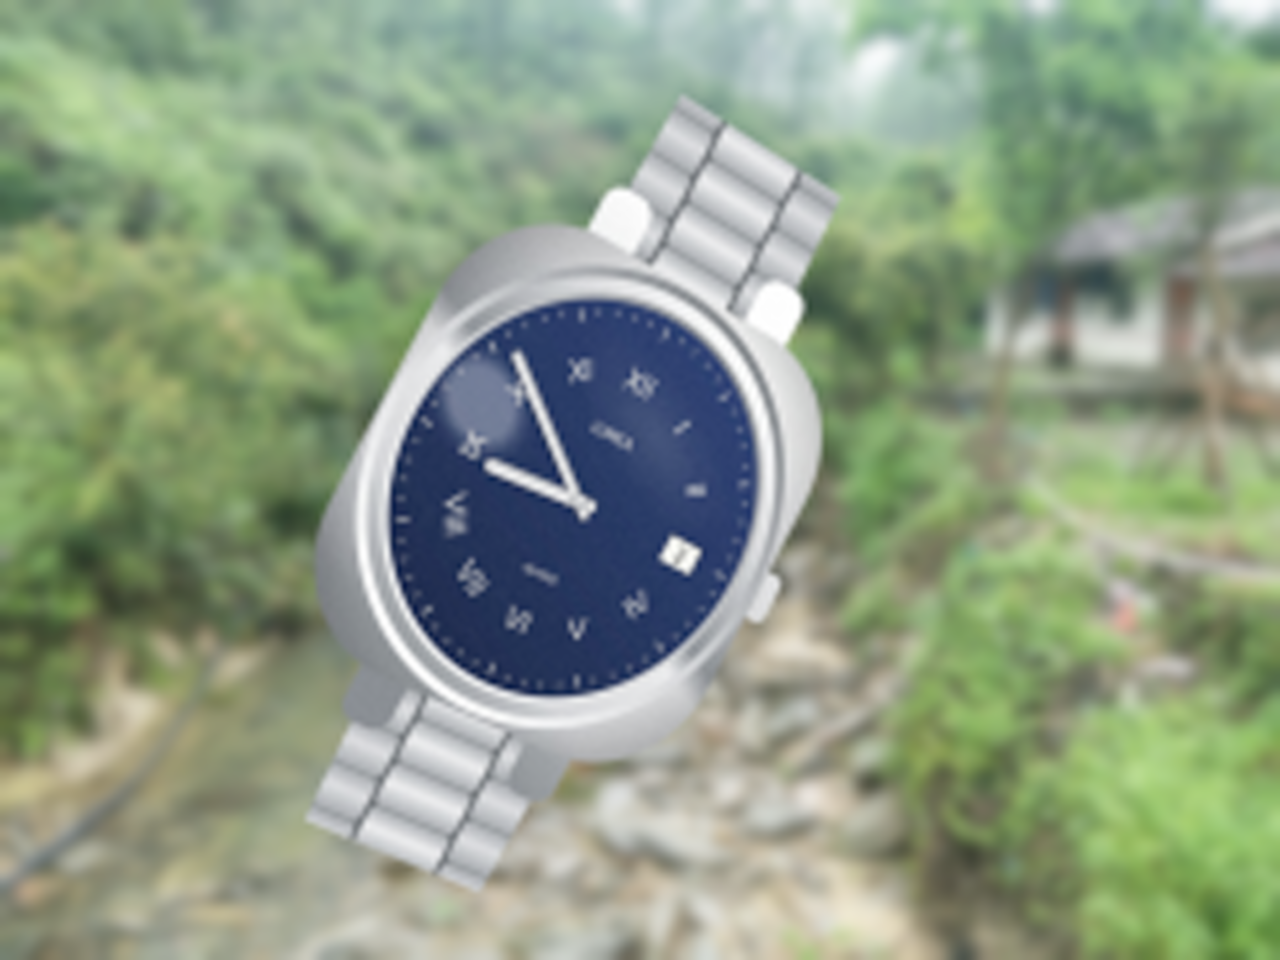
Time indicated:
8 h 51 min
